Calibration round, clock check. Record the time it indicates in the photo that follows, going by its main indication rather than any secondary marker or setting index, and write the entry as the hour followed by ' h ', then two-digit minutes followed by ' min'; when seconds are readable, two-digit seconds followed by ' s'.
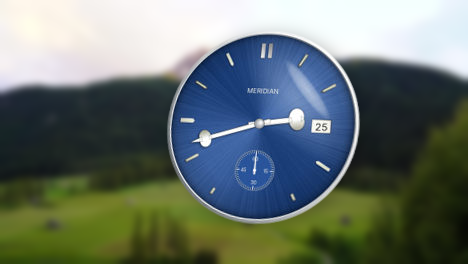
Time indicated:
2 h 42 min
